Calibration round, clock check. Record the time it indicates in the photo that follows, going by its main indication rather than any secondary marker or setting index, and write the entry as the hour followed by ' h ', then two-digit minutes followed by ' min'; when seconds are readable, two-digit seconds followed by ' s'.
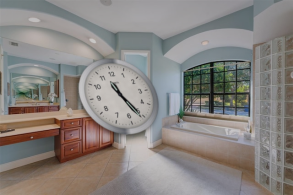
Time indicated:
11 h 26 min
